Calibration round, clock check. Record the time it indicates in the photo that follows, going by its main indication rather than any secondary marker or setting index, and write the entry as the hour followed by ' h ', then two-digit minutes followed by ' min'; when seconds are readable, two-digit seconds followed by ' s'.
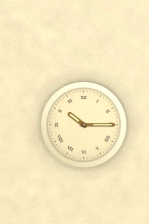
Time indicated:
10 h 15 min
